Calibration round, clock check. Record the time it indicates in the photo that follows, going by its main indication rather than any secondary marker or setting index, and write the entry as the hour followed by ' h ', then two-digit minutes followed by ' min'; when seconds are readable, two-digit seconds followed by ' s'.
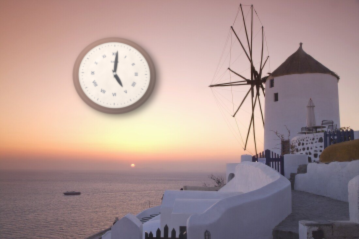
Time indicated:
5 h 01 min
